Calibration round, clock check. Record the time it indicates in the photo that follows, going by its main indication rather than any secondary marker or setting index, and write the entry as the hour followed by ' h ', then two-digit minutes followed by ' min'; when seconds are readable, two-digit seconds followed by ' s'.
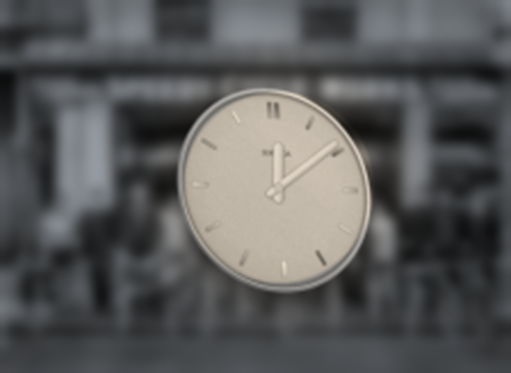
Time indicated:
12 h 09 min
